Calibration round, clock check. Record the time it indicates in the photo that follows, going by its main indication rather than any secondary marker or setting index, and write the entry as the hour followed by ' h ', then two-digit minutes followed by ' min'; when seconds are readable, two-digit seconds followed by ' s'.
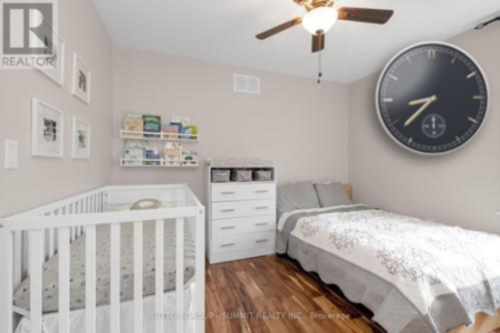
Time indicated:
8 h 38 min
